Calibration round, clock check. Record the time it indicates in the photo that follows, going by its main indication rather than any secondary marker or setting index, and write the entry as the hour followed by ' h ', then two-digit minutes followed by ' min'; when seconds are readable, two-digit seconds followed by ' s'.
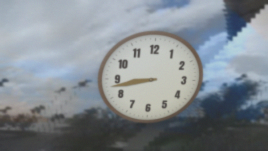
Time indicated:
8 h 43 min
